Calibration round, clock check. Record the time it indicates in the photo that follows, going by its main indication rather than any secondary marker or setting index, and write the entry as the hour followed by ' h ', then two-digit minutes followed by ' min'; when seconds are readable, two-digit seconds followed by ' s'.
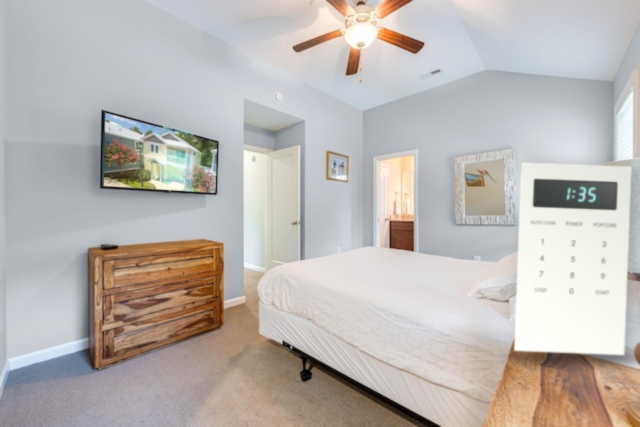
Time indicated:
1 h 35 min
